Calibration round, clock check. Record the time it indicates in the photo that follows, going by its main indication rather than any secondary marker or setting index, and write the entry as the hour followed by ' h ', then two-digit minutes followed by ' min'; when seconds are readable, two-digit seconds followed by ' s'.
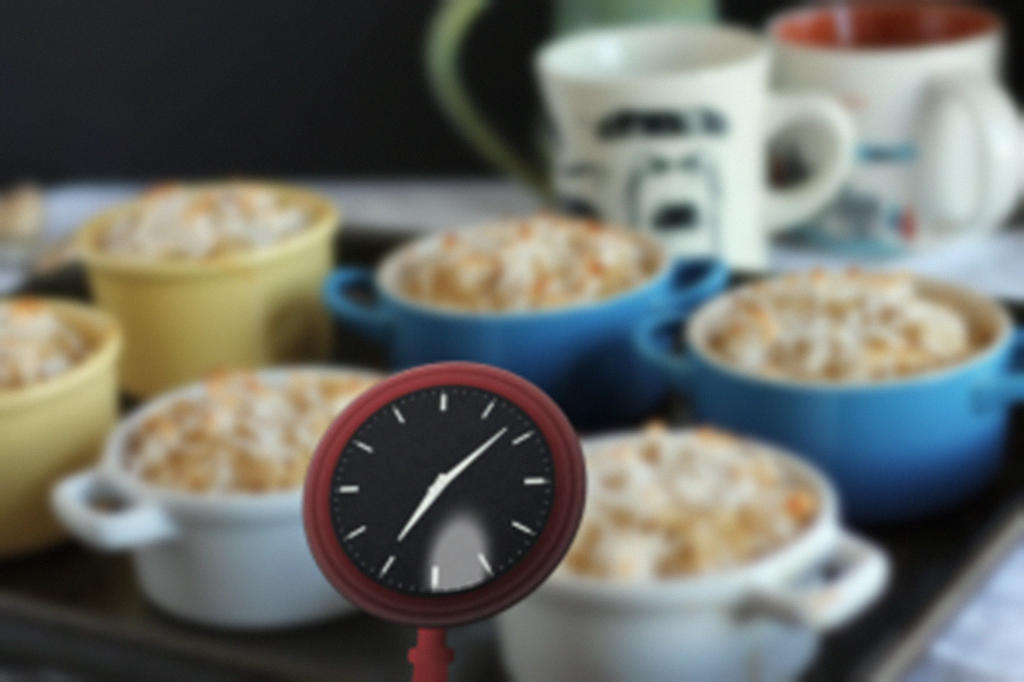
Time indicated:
7 h 08 min
